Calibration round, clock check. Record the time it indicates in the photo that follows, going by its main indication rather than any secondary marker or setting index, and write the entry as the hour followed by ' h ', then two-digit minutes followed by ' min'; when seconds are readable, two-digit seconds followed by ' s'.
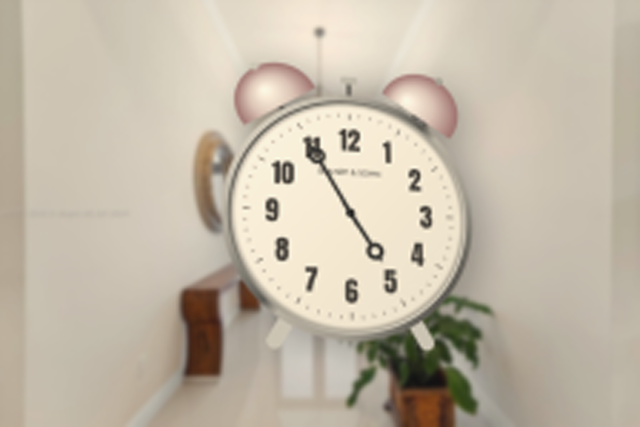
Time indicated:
4 h 55 min
